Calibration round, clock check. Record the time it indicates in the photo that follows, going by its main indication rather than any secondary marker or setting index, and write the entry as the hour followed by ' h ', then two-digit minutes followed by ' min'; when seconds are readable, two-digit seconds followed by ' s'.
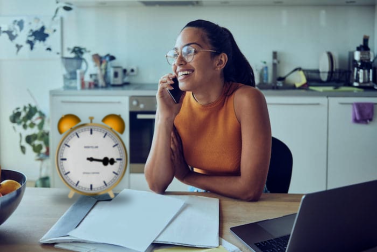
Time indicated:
3 h 16 min
